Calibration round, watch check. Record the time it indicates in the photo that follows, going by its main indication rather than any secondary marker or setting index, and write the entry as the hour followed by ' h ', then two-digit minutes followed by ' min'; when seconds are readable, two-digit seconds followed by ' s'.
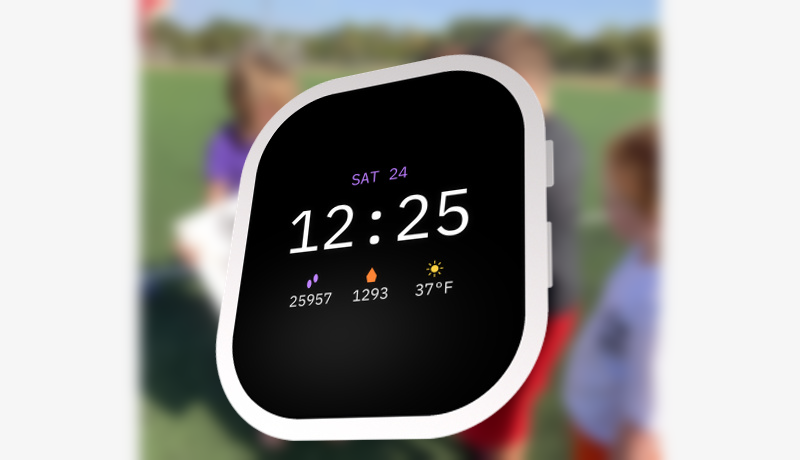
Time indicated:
12 h 25 min
